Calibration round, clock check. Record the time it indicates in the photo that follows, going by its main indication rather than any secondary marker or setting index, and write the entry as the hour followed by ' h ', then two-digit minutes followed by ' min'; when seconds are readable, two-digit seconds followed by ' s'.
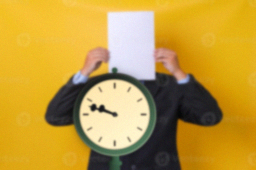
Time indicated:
9 h 48 min
